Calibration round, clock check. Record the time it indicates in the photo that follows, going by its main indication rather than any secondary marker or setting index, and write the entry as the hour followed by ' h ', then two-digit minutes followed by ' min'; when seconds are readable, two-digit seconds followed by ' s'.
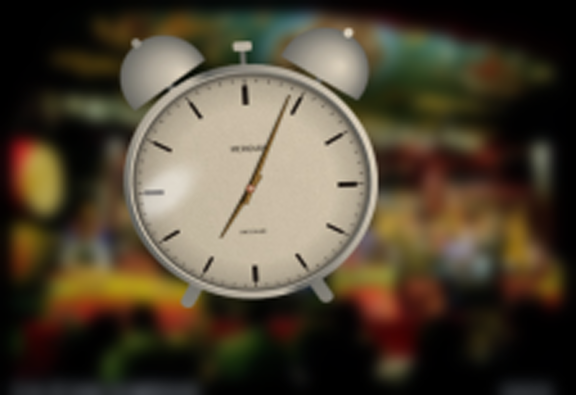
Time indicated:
7 h 04 min
